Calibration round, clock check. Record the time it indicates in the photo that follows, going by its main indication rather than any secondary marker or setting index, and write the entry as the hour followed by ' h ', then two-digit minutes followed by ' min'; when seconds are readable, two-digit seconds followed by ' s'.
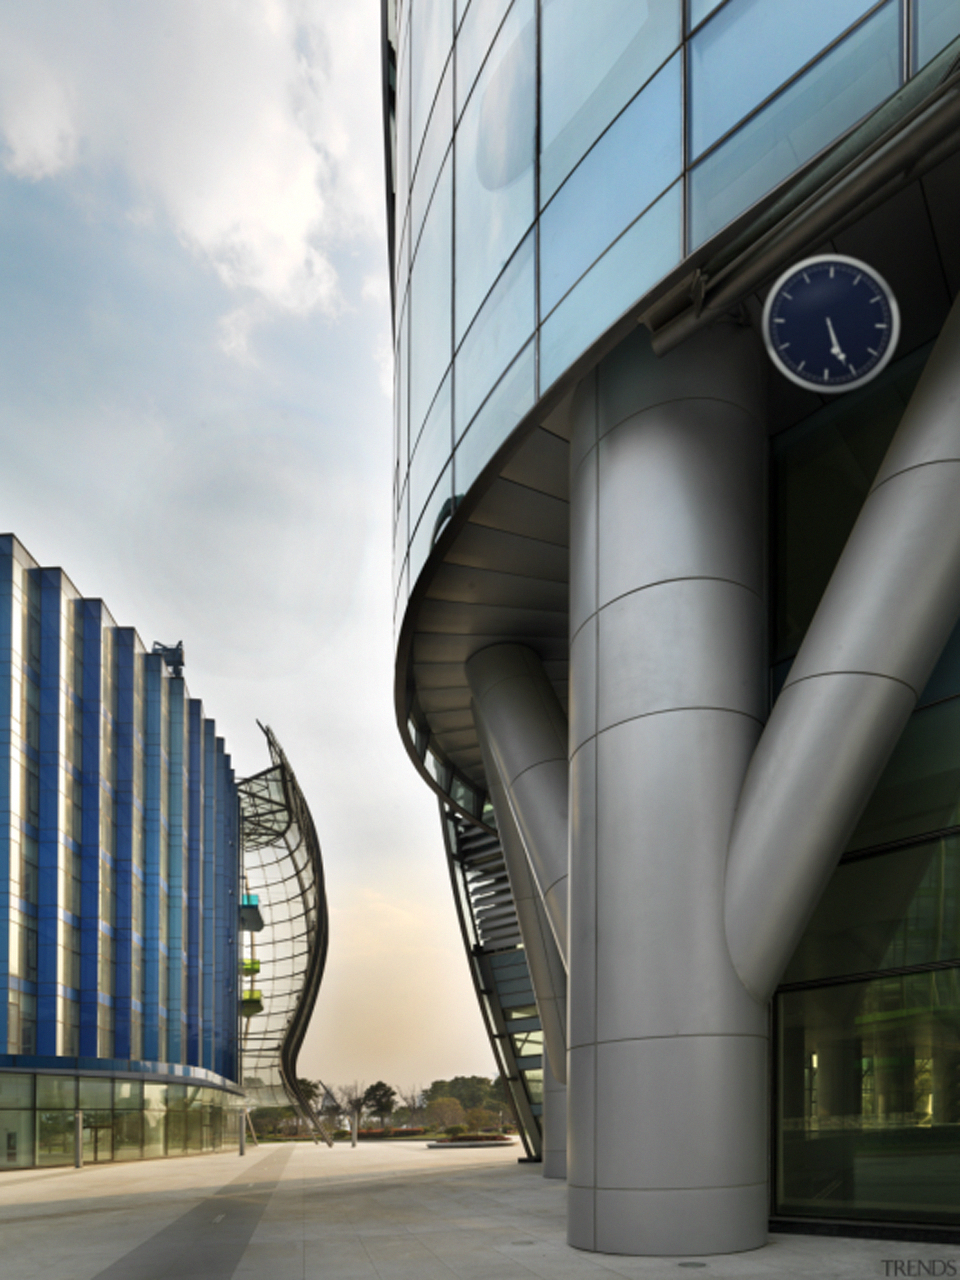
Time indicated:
5 h 26 min
